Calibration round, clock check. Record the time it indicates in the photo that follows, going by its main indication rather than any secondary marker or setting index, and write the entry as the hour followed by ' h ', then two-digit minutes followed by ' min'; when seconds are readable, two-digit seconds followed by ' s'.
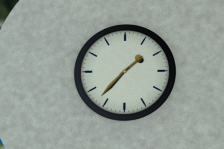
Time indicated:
1 h 37 min
